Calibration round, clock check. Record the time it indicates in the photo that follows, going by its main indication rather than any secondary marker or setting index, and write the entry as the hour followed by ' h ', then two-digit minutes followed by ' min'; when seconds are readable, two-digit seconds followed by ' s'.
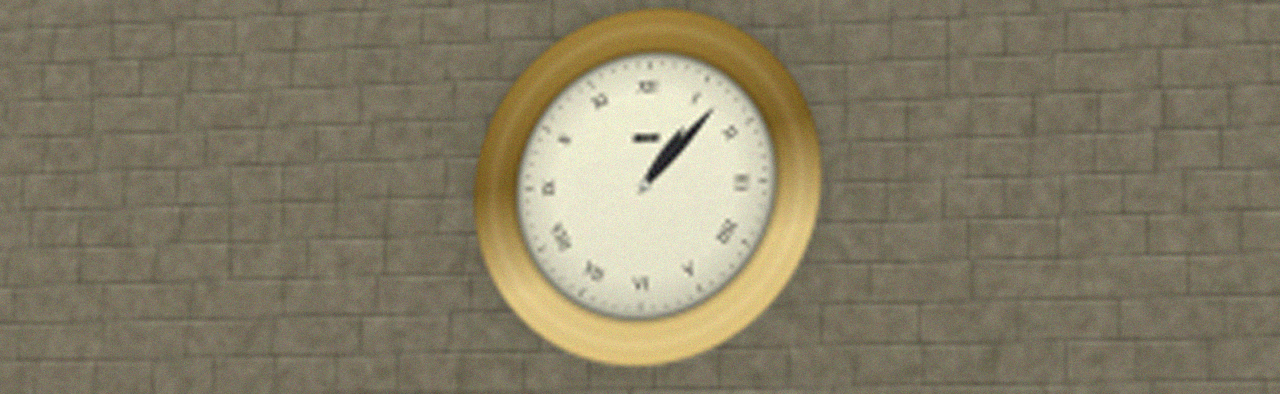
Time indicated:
1 h 07 min
